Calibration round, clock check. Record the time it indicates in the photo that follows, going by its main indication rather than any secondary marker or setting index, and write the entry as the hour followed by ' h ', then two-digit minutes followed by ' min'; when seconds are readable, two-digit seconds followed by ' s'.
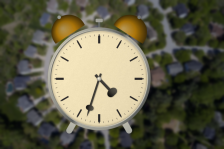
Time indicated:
4 h 33 min
